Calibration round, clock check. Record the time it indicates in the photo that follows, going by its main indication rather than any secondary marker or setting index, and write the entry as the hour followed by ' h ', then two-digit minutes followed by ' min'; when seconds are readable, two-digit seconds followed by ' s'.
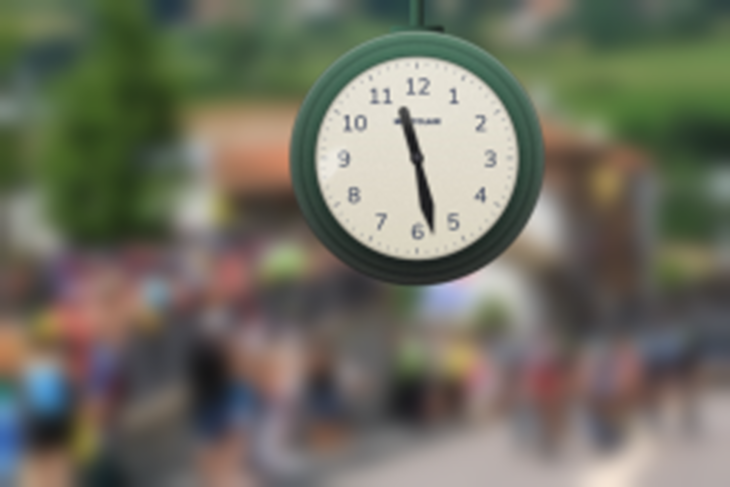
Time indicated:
11 h 28 min
